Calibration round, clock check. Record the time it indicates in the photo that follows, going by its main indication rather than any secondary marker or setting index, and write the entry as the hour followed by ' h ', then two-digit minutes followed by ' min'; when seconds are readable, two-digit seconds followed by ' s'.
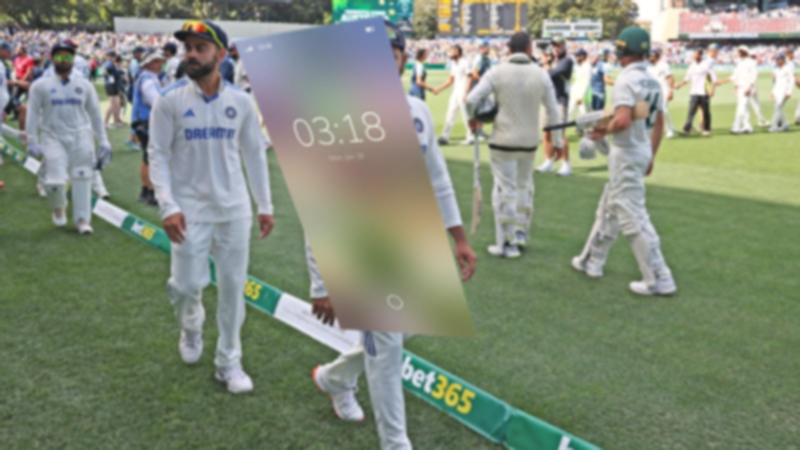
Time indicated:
3 h 18 min
